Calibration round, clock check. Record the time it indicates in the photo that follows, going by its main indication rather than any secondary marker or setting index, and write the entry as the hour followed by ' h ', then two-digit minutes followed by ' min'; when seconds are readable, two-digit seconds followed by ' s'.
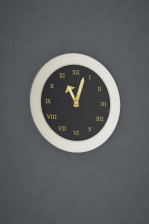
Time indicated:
11 h 03 min
